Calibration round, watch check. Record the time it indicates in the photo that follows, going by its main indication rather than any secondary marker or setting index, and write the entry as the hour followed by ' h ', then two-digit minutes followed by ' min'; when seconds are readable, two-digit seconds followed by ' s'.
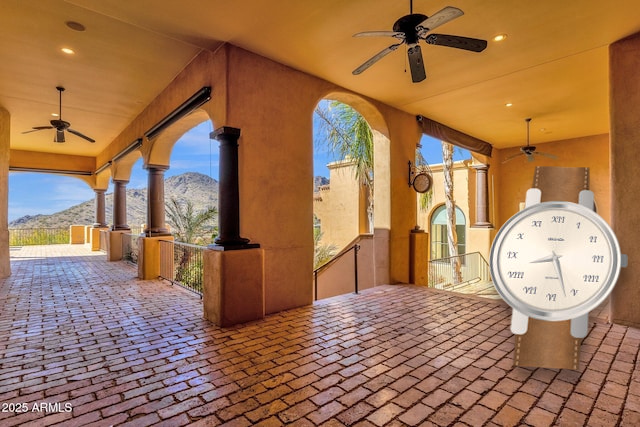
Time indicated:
8 h 27 min
